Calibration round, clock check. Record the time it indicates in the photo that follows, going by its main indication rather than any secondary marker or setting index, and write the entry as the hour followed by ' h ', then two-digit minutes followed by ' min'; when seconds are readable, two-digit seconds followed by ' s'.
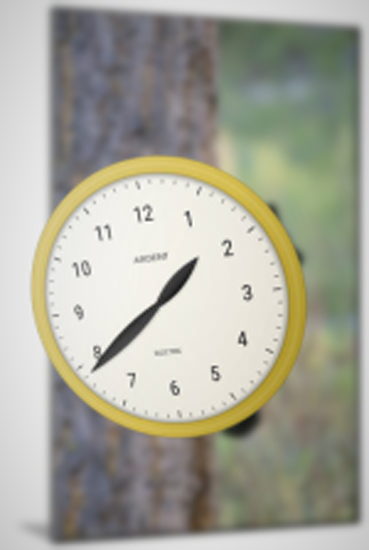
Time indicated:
1 h 39 min
